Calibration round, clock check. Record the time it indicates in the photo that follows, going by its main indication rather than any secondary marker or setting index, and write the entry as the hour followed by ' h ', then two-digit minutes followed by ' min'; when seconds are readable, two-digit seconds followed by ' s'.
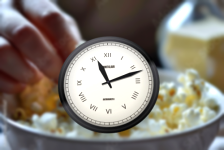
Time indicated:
11 h 12 min
